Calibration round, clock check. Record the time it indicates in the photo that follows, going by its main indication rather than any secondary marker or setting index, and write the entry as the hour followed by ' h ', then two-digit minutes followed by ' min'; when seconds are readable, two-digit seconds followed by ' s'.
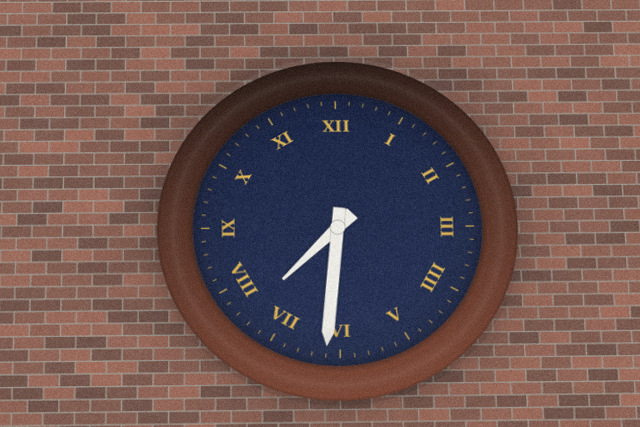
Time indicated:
7 h 31 min
